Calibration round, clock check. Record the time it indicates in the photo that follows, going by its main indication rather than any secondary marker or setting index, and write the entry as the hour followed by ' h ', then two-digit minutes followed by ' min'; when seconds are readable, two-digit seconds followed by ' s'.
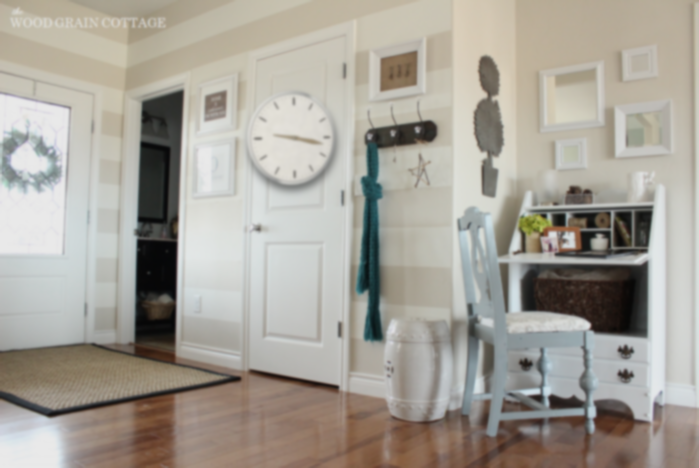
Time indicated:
9 h 17 min
